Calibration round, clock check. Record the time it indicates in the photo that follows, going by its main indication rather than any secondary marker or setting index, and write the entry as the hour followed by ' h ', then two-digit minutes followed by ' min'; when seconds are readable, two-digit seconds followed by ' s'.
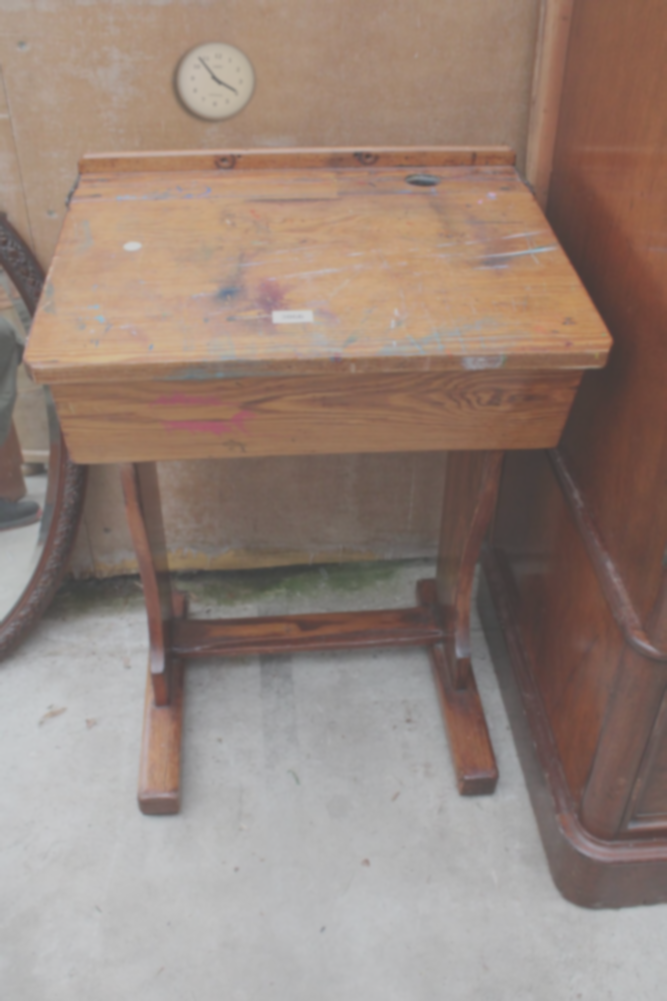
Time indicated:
3 h 53 min
